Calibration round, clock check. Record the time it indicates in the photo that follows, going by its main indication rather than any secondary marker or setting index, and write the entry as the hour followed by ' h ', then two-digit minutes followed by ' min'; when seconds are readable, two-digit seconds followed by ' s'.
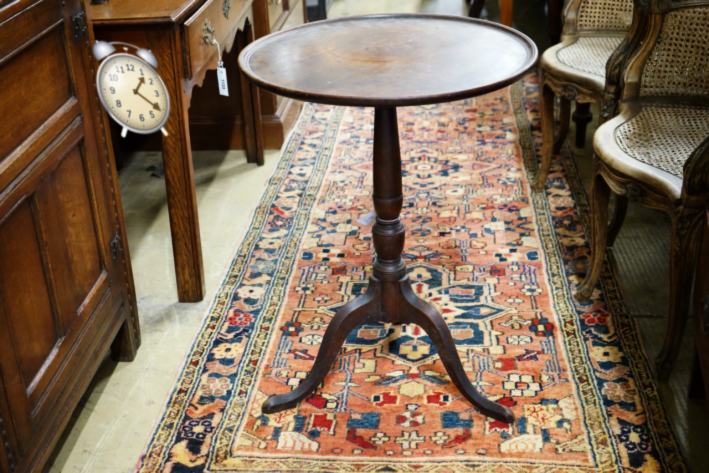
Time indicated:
1 h 21 min
